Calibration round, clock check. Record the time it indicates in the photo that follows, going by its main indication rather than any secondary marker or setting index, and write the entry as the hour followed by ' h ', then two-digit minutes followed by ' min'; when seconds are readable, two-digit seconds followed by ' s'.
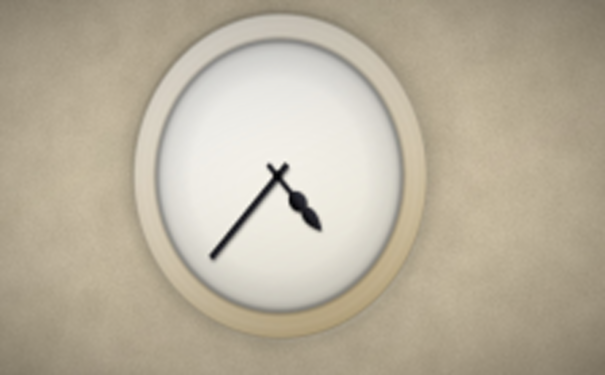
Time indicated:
4 h 37 min
